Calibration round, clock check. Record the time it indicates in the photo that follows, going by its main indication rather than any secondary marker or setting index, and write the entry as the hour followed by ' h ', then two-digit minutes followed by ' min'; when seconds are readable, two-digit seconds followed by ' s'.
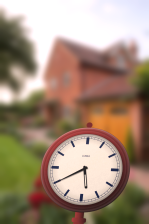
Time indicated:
5 h 40 min
